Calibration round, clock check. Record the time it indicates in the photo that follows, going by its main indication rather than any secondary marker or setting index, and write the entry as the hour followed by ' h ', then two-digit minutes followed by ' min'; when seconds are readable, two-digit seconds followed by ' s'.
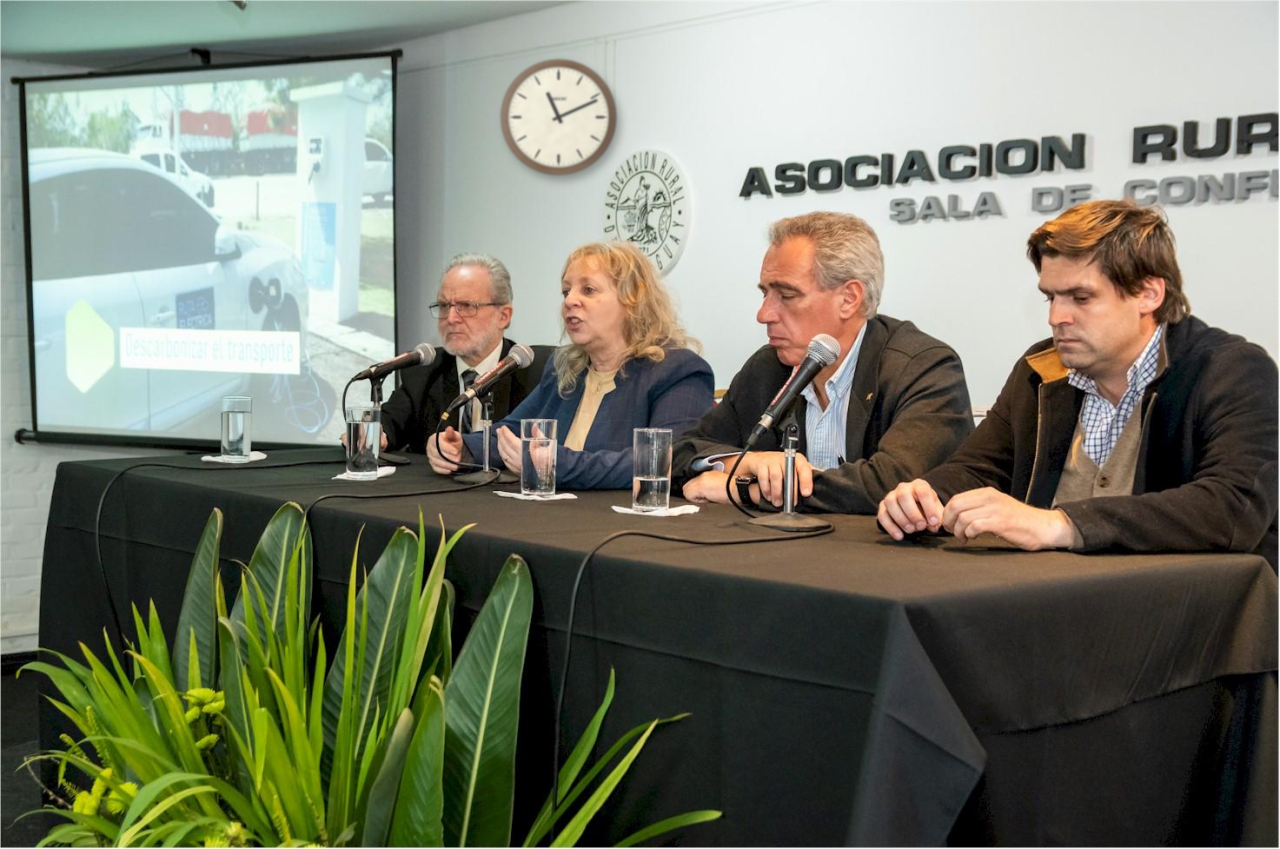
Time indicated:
11 h 11 min
